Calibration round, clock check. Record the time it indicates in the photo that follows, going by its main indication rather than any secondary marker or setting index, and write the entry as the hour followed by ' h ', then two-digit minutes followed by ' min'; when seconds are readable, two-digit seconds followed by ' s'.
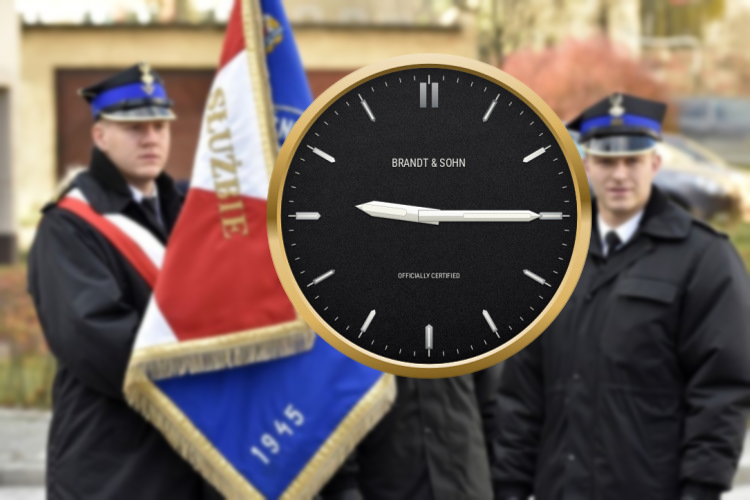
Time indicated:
9 h 15 min
